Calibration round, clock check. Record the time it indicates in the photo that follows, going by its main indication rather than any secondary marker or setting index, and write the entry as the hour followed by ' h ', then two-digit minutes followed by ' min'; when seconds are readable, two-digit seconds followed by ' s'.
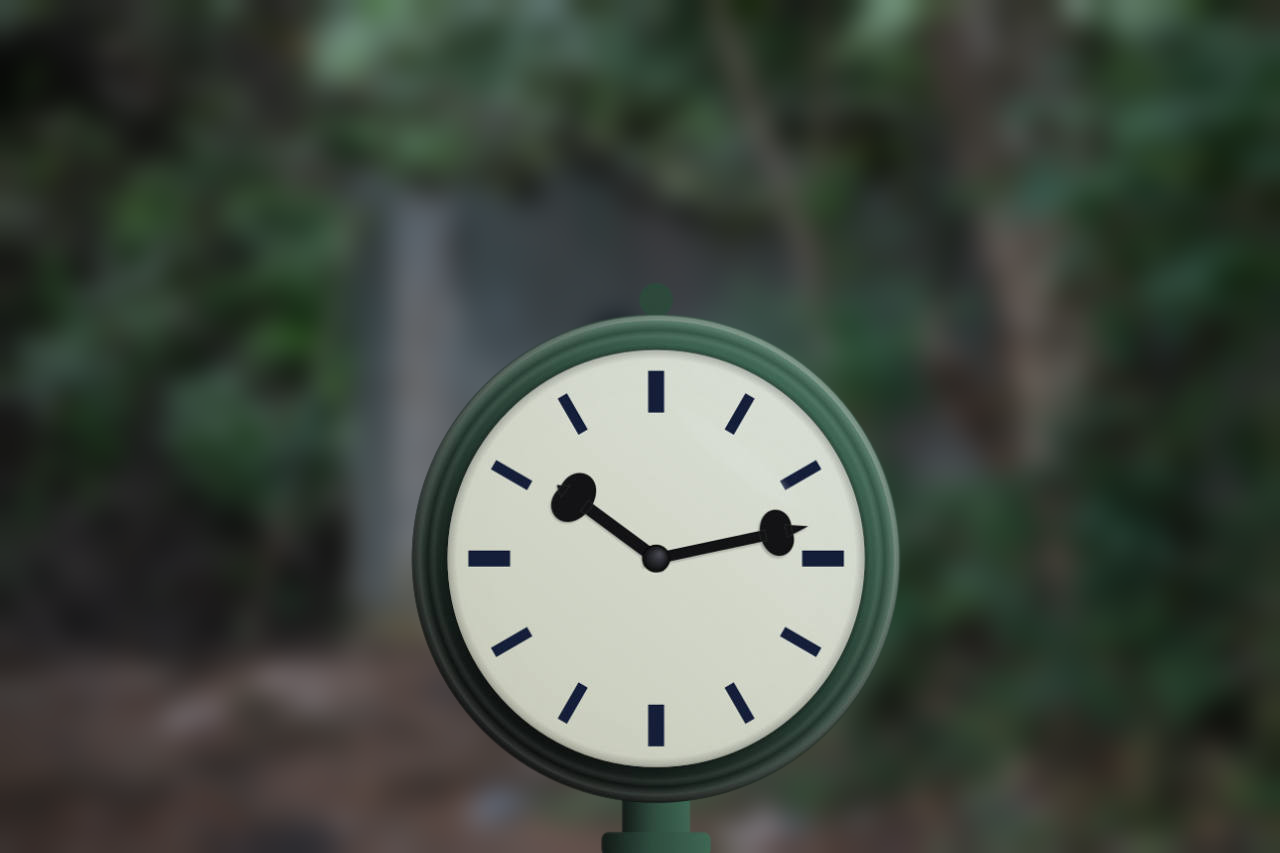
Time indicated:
10 h 13 min
